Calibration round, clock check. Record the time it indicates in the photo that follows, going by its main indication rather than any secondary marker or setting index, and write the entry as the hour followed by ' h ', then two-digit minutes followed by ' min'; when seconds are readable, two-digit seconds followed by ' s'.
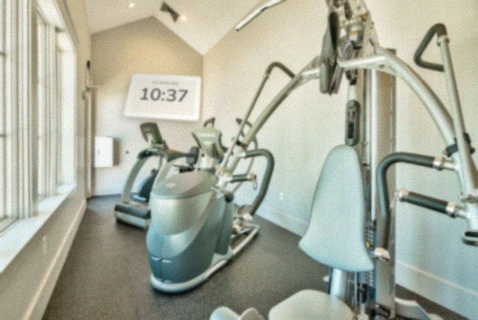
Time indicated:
10 h 37 min
